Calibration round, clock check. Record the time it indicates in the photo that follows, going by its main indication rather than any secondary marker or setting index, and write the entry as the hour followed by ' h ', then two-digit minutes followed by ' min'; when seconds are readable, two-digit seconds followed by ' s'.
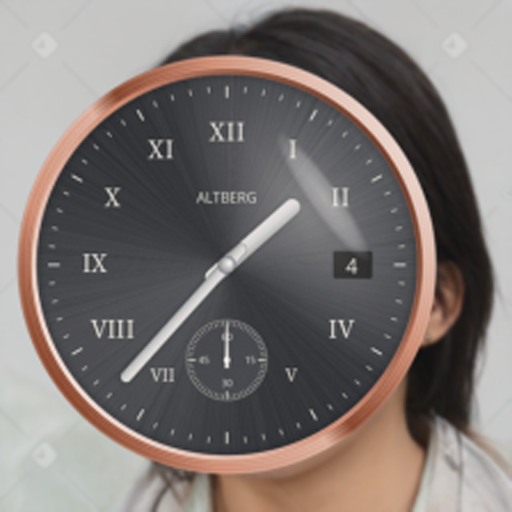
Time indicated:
1 h 37 min
